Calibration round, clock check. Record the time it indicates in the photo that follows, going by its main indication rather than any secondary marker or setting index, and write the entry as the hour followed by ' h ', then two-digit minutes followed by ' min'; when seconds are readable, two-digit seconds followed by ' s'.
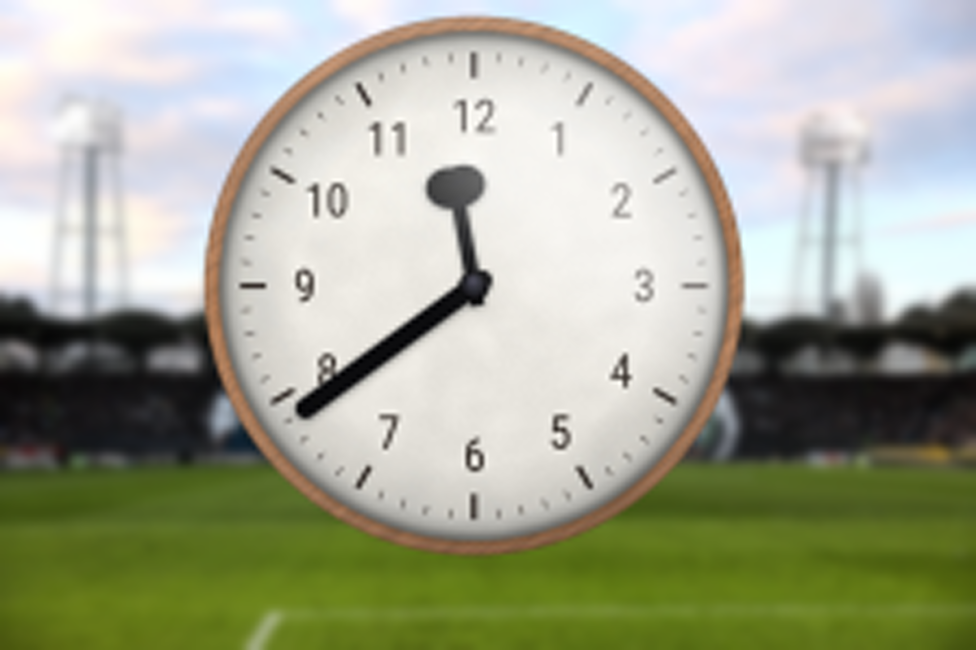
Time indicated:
11 h 39 min
